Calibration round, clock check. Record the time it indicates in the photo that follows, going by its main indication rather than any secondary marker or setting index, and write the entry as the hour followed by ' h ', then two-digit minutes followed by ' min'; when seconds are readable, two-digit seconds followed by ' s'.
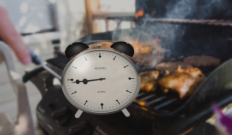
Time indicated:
8 h 44 min
